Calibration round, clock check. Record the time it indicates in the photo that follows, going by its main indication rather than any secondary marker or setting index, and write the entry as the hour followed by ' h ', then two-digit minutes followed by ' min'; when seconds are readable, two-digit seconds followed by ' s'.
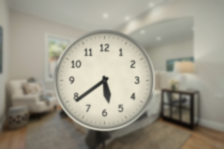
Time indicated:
5 h 39 min
